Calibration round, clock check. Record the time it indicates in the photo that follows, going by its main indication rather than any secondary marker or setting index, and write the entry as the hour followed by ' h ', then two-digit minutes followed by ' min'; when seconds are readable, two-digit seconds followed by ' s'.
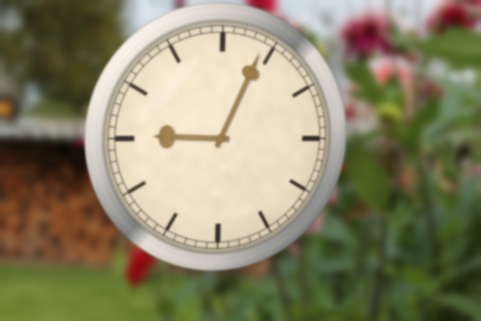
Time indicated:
9 h 04 min
